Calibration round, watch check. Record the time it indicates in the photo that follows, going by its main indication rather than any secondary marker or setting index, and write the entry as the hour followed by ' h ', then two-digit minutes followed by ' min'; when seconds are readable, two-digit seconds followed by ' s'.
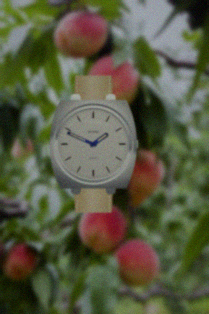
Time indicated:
1 h 49 min
